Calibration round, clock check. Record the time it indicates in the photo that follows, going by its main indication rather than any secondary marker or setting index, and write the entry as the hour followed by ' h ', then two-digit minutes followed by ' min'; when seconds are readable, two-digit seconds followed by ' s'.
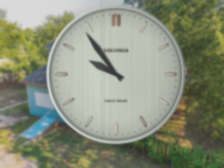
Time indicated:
9 h 54 min
